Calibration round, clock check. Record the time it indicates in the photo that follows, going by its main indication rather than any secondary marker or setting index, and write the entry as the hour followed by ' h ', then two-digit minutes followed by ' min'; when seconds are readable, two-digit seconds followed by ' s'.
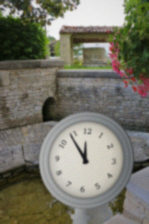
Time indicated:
11 h 54 min
